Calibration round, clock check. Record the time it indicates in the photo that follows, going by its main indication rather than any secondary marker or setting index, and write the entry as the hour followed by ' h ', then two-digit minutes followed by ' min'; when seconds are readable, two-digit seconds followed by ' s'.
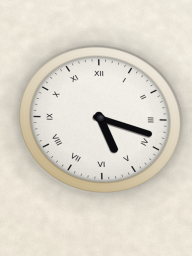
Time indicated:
5 h 18 min
